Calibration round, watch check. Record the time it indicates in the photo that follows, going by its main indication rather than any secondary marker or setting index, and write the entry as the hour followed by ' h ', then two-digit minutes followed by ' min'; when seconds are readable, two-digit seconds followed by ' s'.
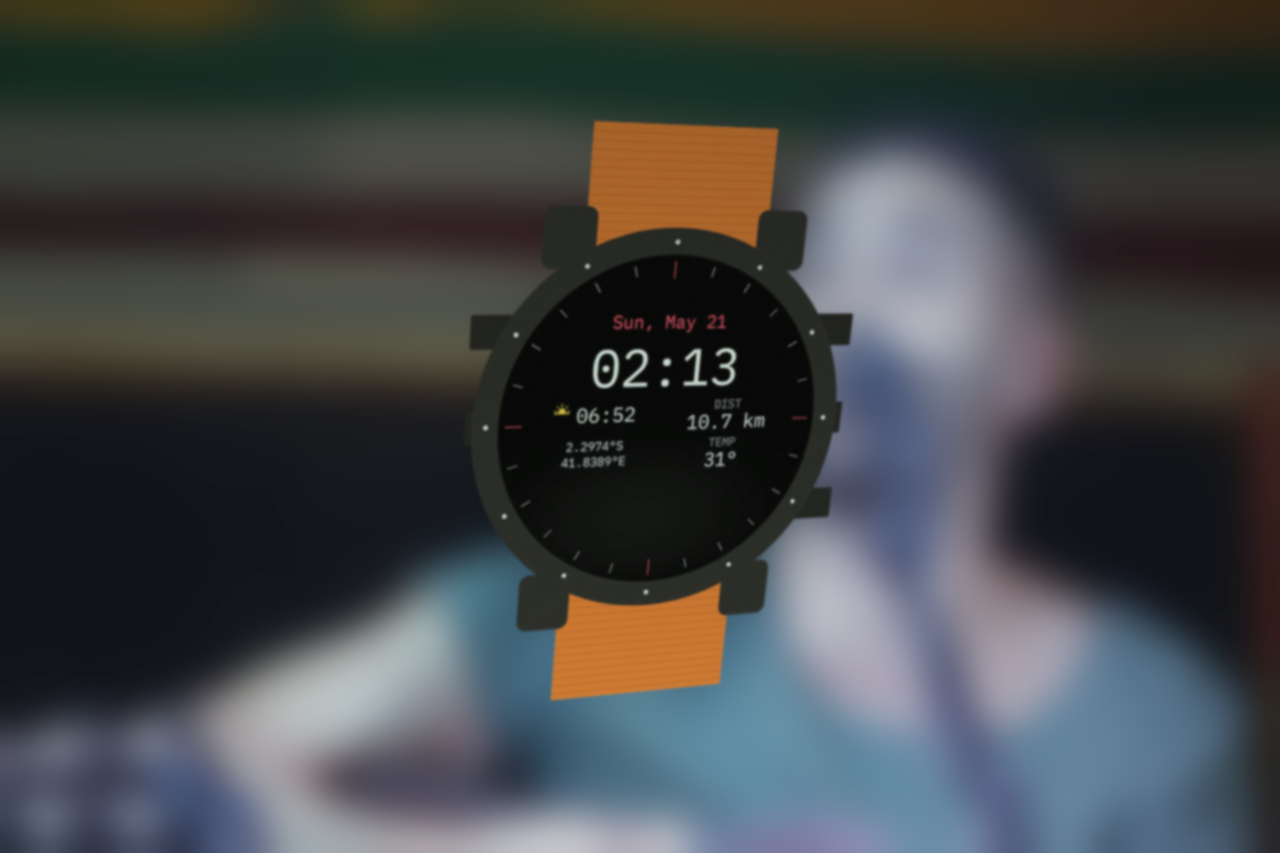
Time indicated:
2 h 13 min
